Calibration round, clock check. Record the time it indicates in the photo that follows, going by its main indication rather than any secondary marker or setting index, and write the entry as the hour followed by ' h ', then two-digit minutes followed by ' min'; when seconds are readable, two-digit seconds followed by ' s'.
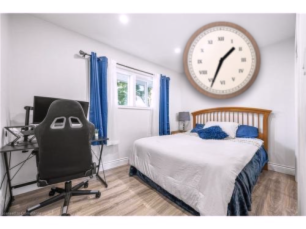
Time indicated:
1 h 34 min
